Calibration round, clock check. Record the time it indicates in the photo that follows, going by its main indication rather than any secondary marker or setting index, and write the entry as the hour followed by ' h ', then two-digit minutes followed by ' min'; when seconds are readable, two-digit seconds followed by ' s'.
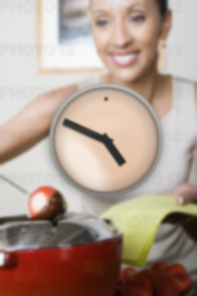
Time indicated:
4 h 49 min
